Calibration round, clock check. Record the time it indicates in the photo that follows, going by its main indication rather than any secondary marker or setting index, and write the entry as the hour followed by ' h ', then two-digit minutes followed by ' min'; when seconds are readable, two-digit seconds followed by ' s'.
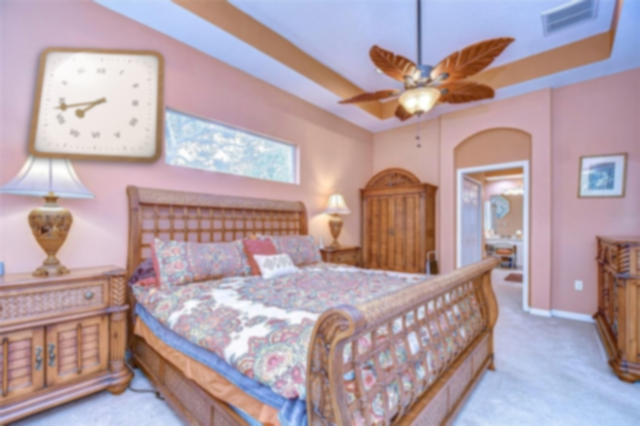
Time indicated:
7 h 43 min
